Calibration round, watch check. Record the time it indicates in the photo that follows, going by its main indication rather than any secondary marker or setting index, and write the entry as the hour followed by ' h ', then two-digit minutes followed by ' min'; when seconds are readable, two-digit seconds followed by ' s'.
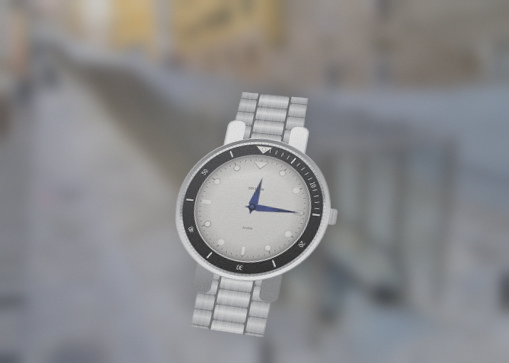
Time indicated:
12 h 15 min
